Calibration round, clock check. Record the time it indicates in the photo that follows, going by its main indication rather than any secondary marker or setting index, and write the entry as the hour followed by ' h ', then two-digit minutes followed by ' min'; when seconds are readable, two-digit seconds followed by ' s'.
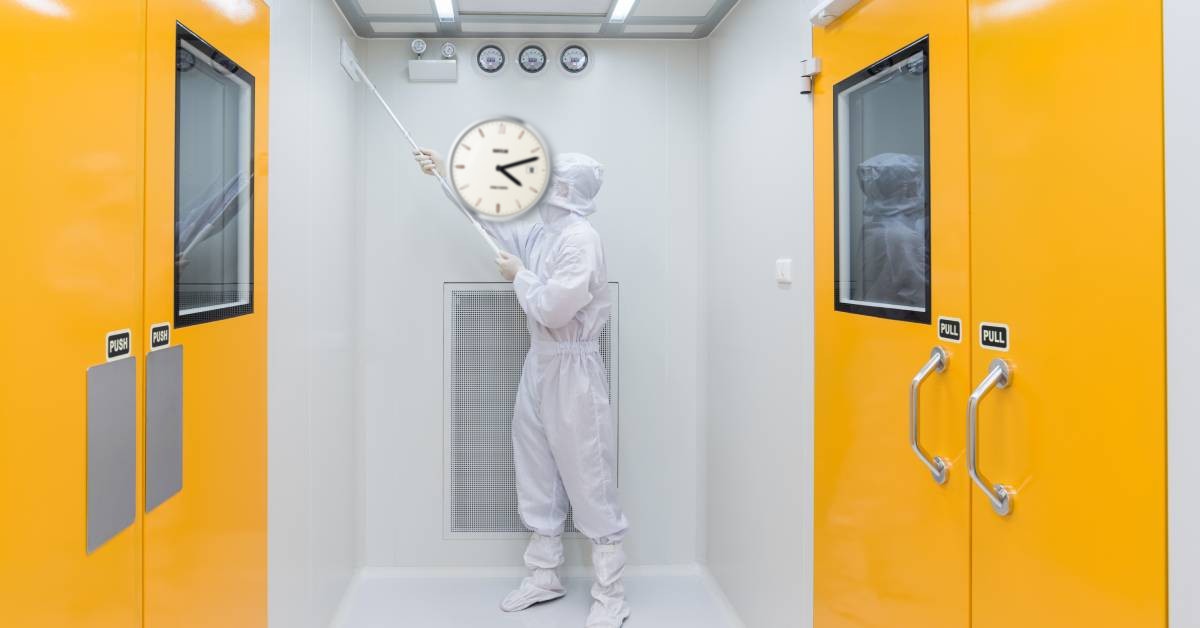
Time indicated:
4 h 12 min
